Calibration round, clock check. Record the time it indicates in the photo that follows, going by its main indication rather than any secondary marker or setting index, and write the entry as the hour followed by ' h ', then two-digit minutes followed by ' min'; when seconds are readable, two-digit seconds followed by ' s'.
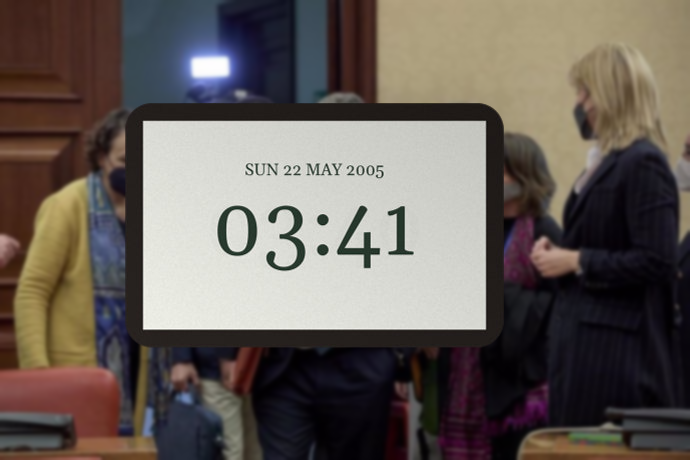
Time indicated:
3 h 41 min
